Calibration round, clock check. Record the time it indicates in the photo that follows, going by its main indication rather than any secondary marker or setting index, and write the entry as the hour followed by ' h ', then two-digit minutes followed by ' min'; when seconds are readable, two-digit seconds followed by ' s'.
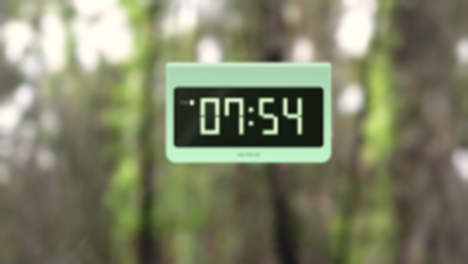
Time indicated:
7 h 54 min
